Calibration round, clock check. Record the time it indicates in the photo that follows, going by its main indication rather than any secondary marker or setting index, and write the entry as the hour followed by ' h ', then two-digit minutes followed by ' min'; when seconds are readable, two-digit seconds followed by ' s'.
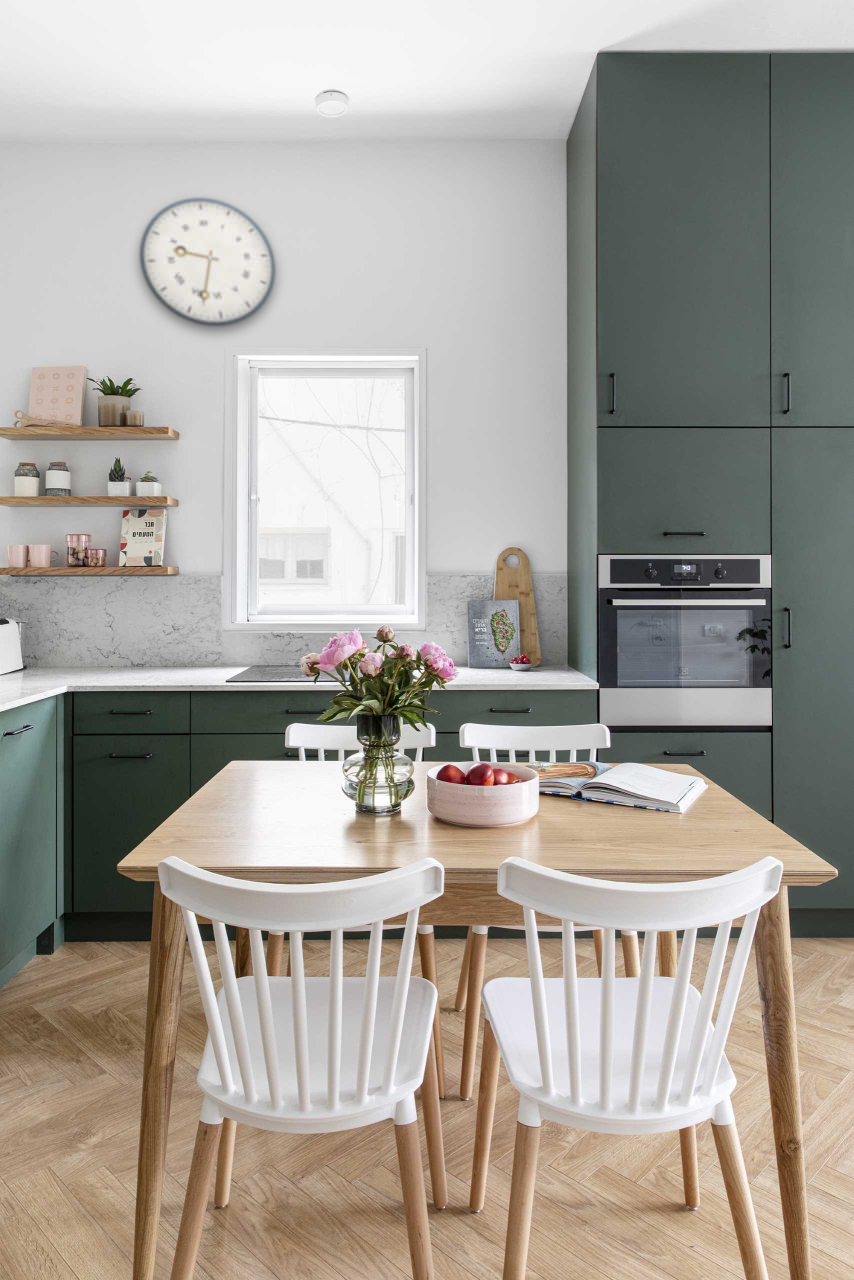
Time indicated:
9 h 33 min
